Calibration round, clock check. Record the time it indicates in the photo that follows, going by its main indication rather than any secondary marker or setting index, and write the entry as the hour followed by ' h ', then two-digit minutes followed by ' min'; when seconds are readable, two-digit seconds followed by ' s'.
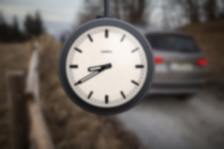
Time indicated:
8 h 40 min
